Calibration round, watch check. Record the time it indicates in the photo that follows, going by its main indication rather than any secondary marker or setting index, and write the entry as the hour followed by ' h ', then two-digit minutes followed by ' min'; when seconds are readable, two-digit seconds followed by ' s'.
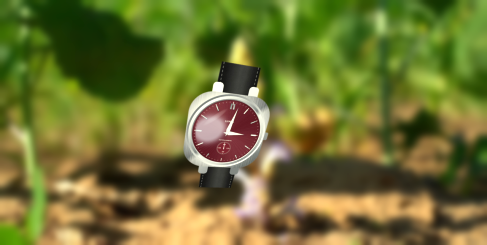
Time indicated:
3 h 02 min
